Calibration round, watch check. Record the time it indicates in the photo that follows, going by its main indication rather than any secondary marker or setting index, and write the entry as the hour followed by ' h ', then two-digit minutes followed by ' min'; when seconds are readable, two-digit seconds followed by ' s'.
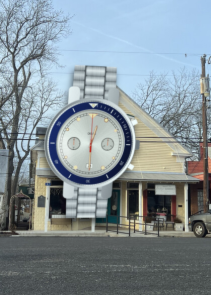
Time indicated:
12 h 30 min
